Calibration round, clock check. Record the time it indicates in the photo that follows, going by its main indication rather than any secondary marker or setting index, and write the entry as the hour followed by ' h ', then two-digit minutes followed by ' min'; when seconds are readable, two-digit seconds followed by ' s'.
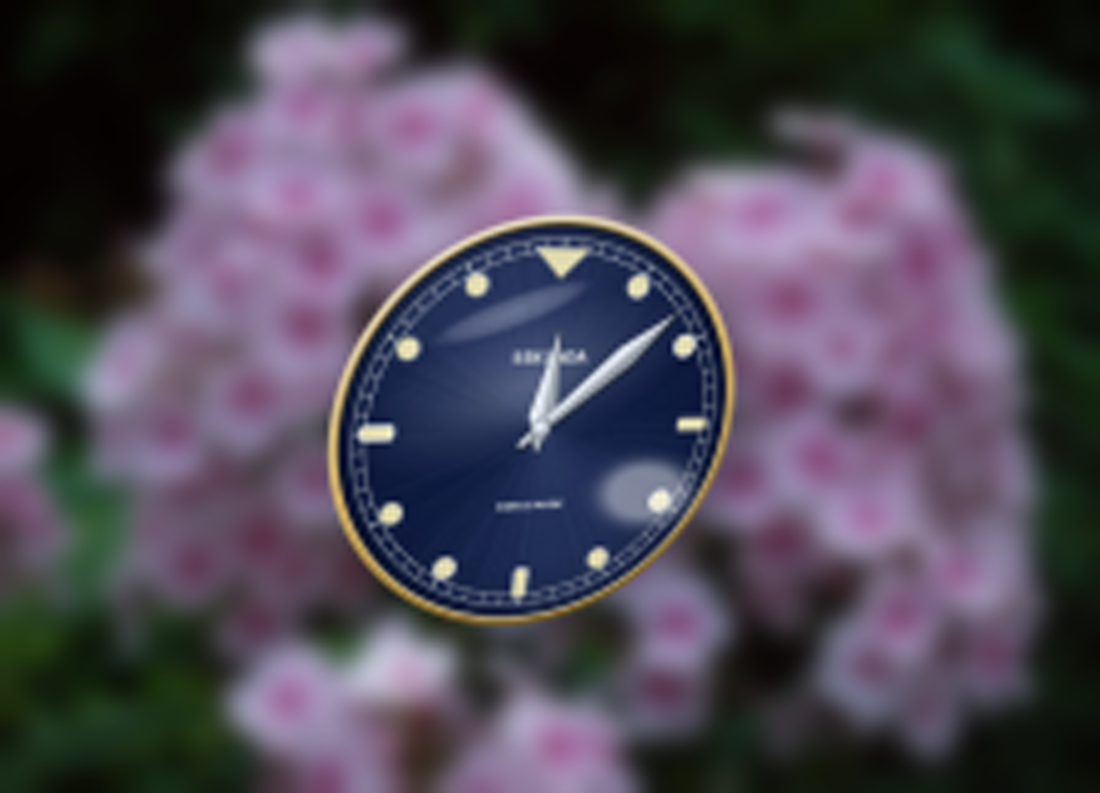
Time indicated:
12 h 08 min
